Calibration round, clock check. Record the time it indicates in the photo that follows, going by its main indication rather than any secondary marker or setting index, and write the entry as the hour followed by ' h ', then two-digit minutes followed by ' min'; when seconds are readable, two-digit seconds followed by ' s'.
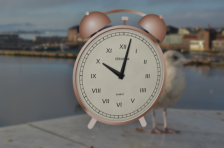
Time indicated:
10 h 02 min
